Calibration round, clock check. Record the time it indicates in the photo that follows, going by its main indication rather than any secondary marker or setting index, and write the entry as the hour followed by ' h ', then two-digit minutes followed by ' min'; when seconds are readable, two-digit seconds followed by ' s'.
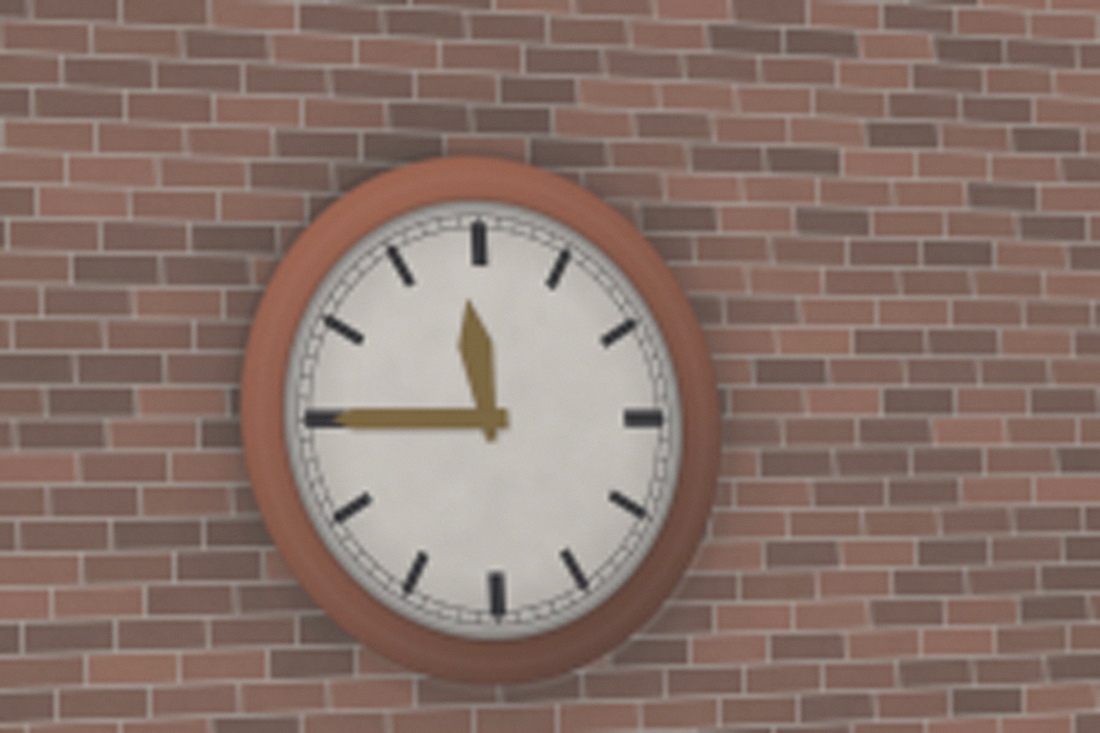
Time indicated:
11 h 45 min
